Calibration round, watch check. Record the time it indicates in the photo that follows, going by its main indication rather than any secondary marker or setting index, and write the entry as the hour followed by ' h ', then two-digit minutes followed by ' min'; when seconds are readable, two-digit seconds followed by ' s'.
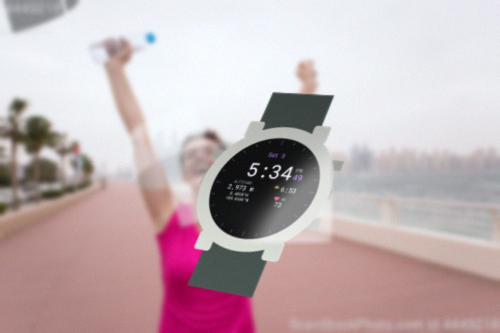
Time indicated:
5 h 34 min
